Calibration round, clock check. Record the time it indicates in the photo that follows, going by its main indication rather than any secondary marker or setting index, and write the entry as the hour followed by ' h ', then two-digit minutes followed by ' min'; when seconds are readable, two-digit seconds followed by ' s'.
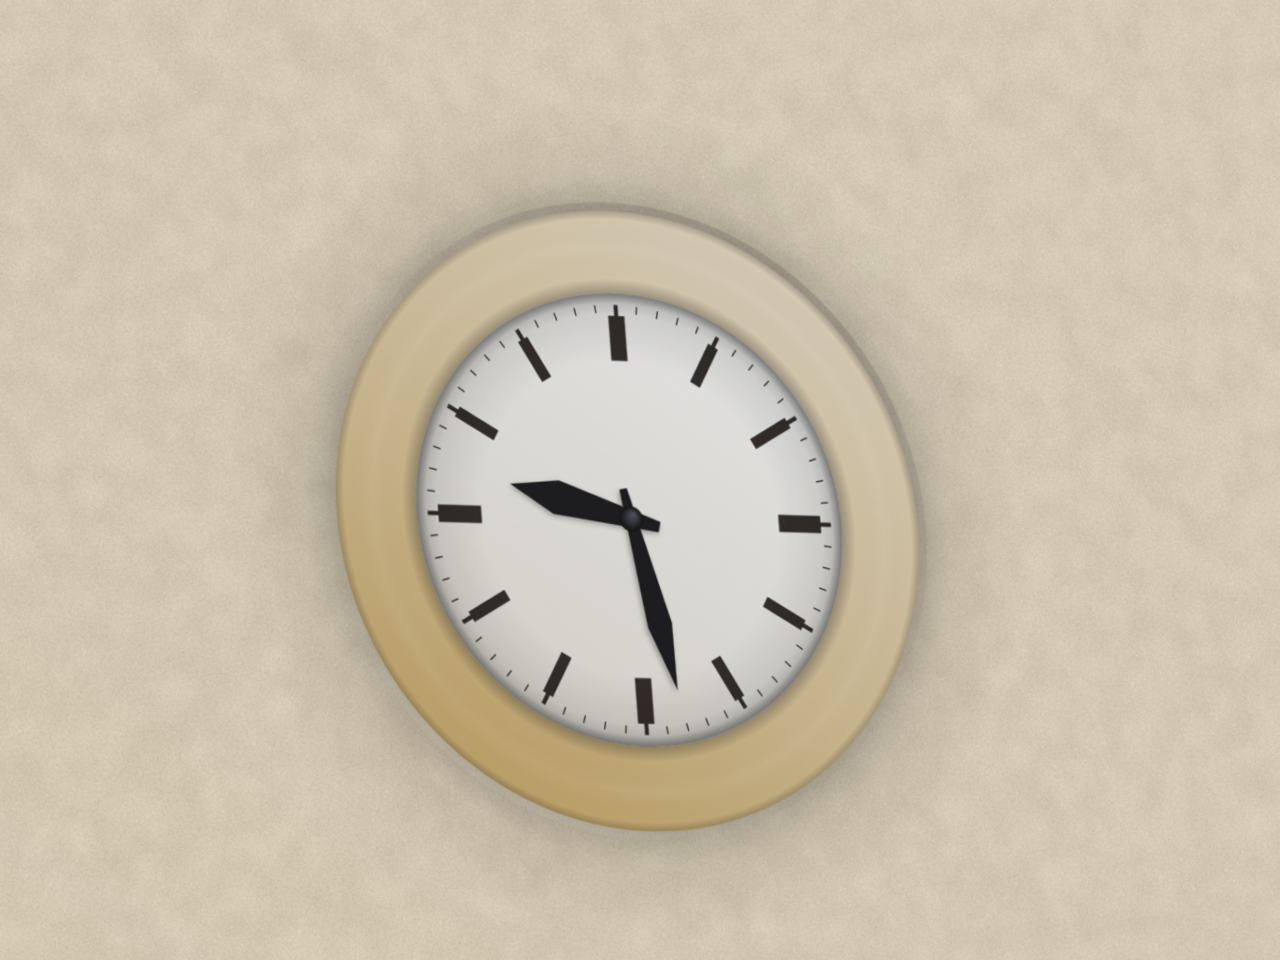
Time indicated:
9 h 28 min
